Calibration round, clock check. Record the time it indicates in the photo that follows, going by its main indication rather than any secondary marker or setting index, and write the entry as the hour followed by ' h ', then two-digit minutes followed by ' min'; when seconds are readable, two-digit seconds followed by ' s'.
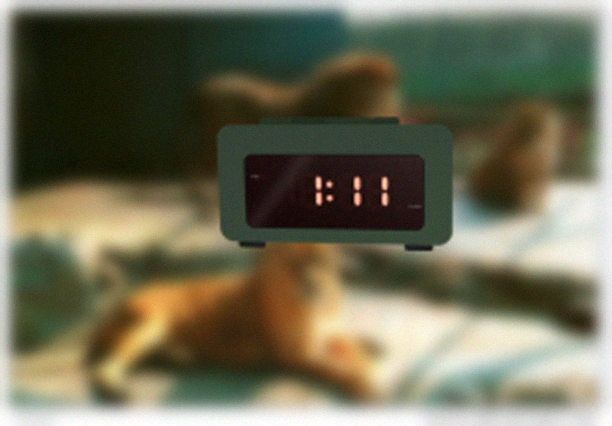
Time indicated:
1 h 11 min
